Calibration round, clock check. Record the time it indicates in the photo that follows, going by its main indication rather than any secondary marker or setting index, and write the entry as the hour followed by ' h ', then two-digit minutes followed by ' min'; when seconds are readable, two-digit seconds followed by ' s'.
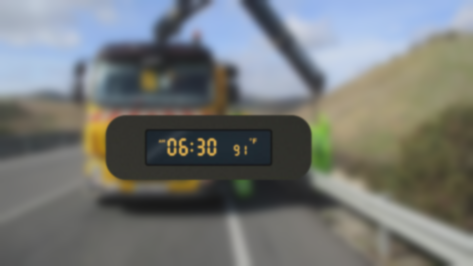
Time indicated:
6 h 30 min
